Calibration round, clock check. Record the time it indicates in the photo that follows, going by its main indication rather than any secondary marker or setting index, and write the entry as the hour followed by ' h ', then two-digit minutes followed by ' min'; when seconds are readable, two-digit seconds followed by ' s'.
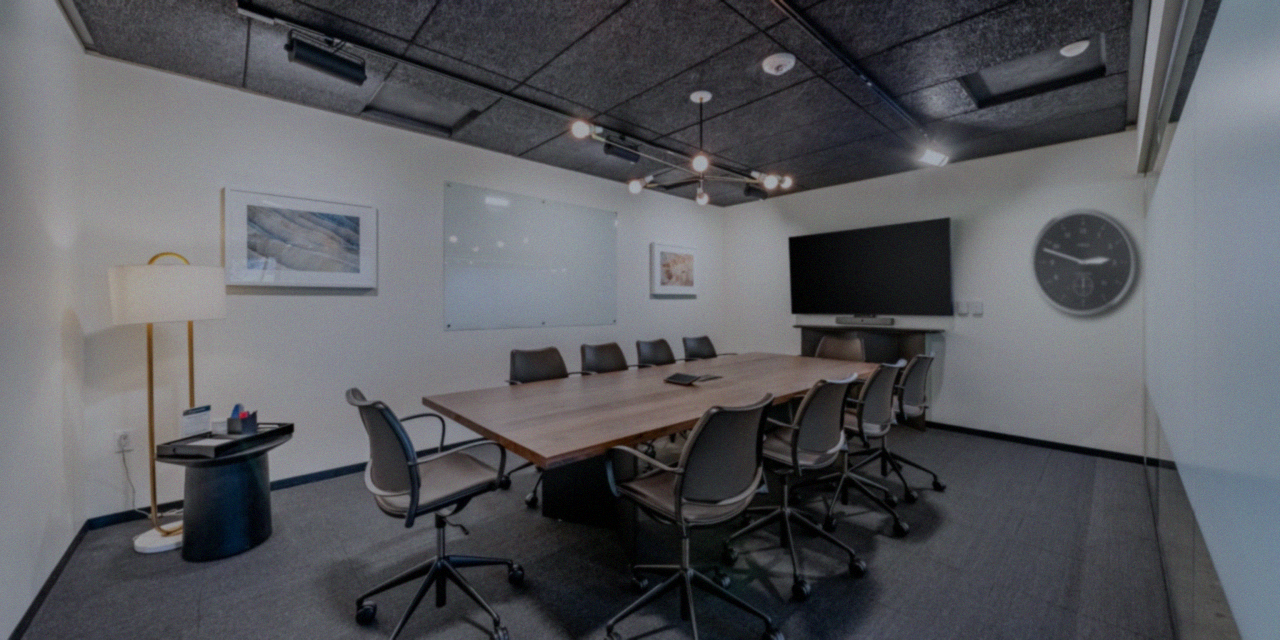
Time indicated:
2 h 48 min
